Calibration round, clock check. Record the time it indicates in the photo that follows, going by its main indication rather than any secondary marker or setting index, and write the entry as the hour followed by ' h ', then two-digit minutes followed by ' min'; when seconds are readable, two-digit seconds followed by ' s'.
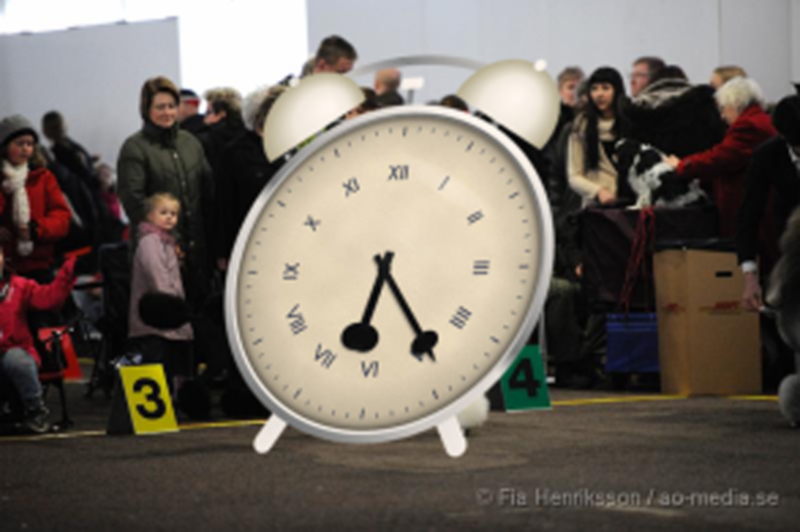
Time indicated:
6 h 24 min
